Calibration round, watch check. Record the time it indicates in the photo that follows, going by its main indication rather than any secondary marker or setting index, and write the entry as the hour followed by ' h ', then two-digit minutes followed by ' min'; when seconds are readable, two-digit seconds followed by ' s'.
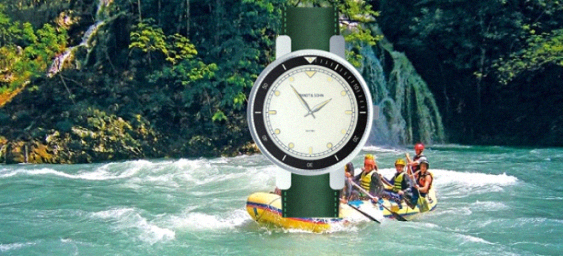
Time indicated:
1 h 54 min
